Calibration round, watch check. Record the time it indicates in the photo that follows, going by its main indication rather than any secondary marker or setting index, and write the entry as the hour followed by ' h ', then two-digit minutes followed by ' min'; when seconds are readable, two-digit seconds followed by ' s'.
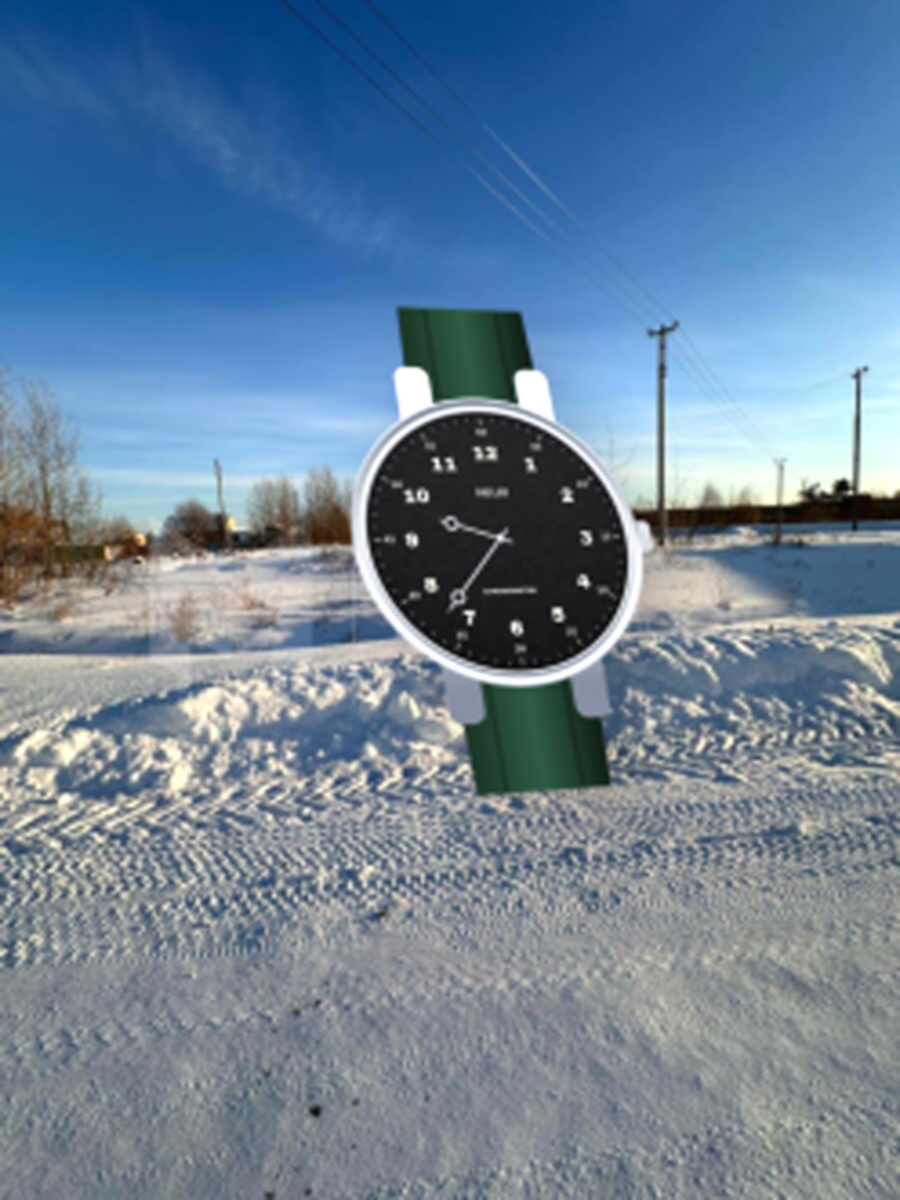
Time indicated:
9 h 37 min
